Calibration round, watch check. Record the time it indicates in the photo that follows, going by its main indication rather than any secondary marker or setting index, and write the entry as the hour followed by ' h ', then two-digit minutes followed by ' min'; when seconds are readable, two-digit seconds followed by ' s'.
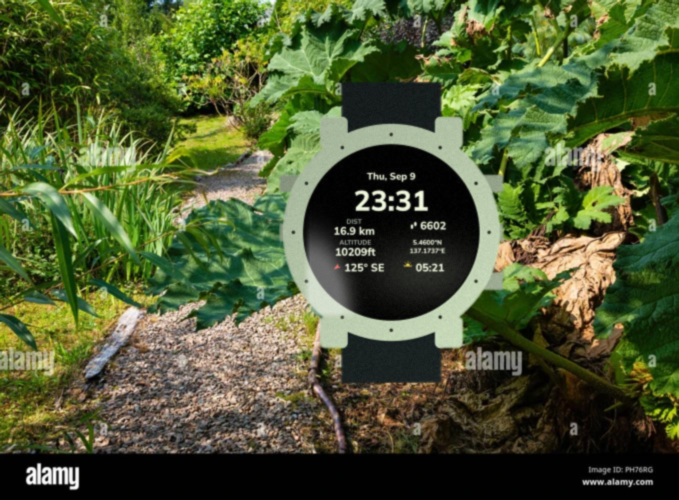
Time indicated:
23 h 31 min
